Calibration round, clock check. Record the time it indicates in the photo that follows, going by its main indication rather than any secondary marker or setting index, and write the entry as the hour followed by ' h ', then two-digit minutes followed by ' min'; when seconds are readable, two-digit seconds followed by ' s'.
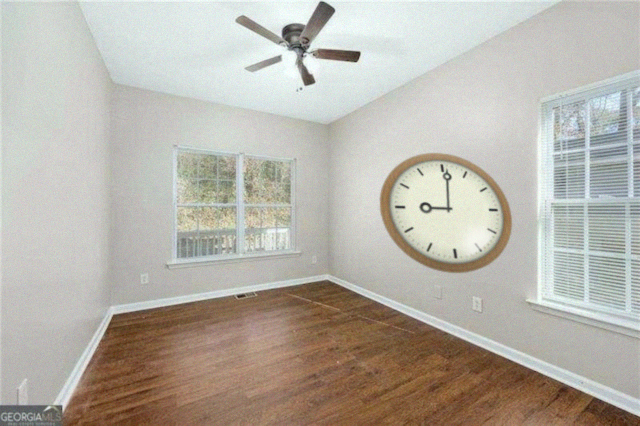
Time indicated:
9 h 01 min
